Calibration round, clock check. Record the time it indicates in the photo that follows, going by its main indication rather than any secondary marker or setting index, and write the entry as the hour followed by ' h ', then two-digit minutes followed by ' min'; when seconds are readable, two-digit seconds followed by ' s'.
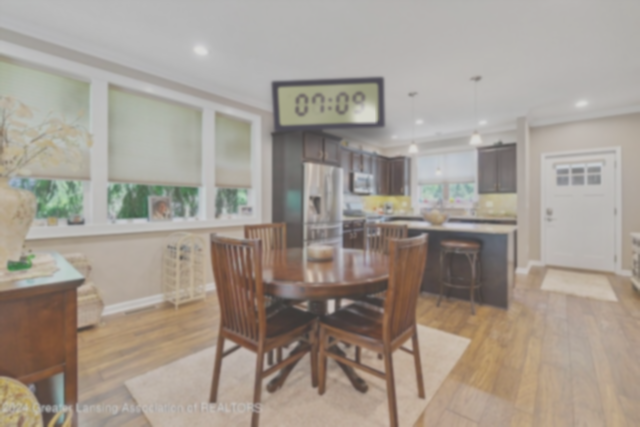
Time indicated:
7 h 09 min
